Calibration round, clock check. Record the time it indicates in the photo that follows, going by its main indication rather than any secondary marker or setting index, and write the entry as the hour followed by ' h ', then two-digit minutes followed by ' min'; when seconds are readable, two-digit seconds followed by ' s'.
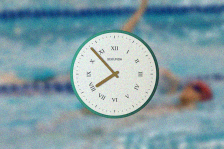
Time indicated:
7 h 53 min
